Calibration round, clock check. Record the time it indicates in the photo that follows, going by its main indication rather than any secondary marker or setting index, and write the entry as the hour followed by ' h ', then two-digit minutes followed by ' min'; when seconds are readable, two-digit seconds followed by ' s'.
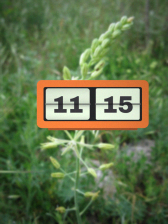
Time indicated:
11 h 15 min
